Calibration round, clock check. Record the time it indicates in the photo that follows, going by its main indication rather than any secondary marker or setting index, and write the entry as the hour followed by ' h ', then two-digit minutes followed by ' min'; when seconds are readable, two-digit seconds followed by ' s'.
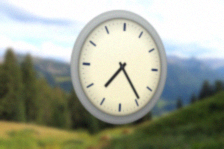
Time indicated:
7 h 24 min
